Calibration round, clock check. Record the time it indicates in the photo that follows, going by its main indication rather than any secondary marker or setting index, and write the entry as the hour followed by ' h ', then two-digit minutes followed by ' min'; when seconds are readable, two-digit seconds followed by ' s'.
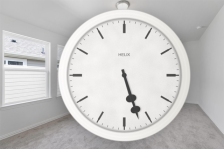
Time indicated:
5 h 27 min
